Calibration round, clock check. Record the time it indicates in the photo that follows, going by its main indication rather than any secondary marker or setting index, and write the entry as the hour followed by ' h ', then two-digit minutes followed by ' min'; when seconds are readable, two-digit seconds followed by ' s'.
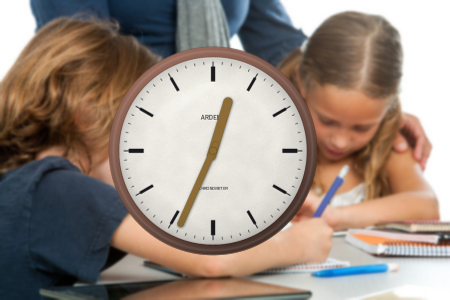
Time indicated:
12 h 34 min
